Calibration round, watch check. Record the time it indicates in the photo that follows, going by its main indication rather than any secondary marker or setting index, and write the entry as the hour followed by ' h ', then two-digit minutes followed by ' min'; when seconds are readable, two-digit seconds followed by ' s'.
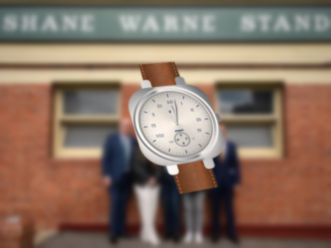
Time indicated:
12 h 02 min
